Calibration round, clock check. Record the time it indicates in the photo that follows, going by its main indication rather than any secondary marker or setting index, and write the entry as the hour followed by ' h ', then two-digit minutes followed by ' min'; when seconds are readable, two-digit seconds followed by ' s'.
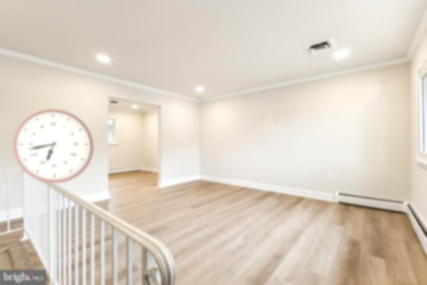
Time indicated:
6 h 43 min
